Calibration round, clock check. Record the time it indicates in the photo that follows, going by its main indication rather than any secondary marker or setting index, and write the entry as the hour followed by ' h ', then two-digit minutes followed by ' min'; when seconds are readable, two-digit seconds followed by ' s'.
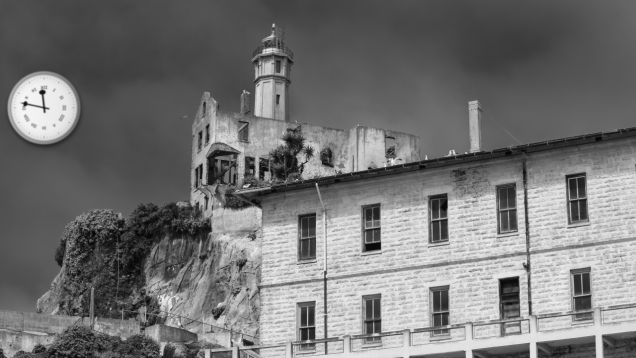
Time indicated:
11 h 47 min
